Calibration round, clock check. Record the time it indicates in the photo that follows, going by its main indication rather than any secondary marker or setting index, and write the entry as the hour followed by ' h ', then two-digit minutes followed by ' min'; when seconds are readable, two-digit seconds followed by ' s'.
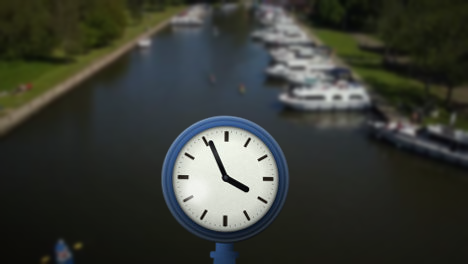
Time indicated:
3 h 56 min
